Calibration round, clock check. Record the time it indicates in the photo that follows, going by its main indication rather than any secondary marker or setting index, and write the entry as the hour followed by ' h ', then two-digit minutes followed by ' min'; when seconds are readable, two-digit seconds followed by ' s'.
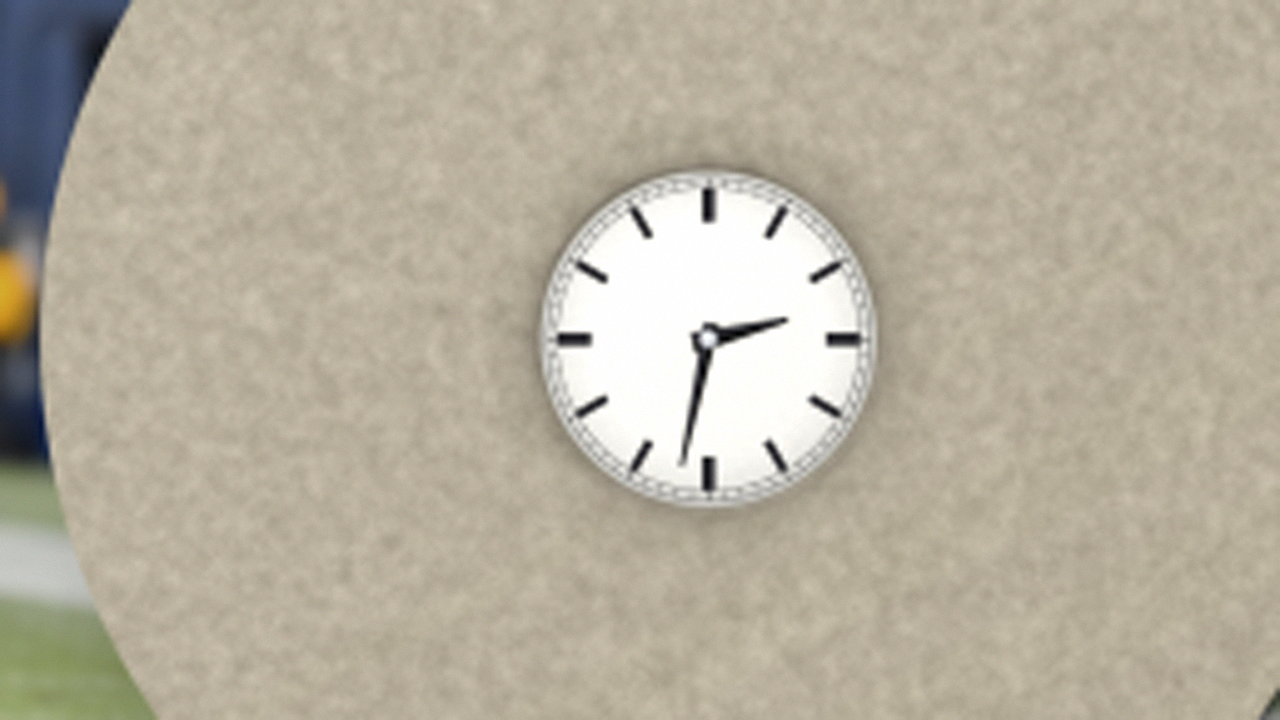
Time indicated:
2 h 32 min
